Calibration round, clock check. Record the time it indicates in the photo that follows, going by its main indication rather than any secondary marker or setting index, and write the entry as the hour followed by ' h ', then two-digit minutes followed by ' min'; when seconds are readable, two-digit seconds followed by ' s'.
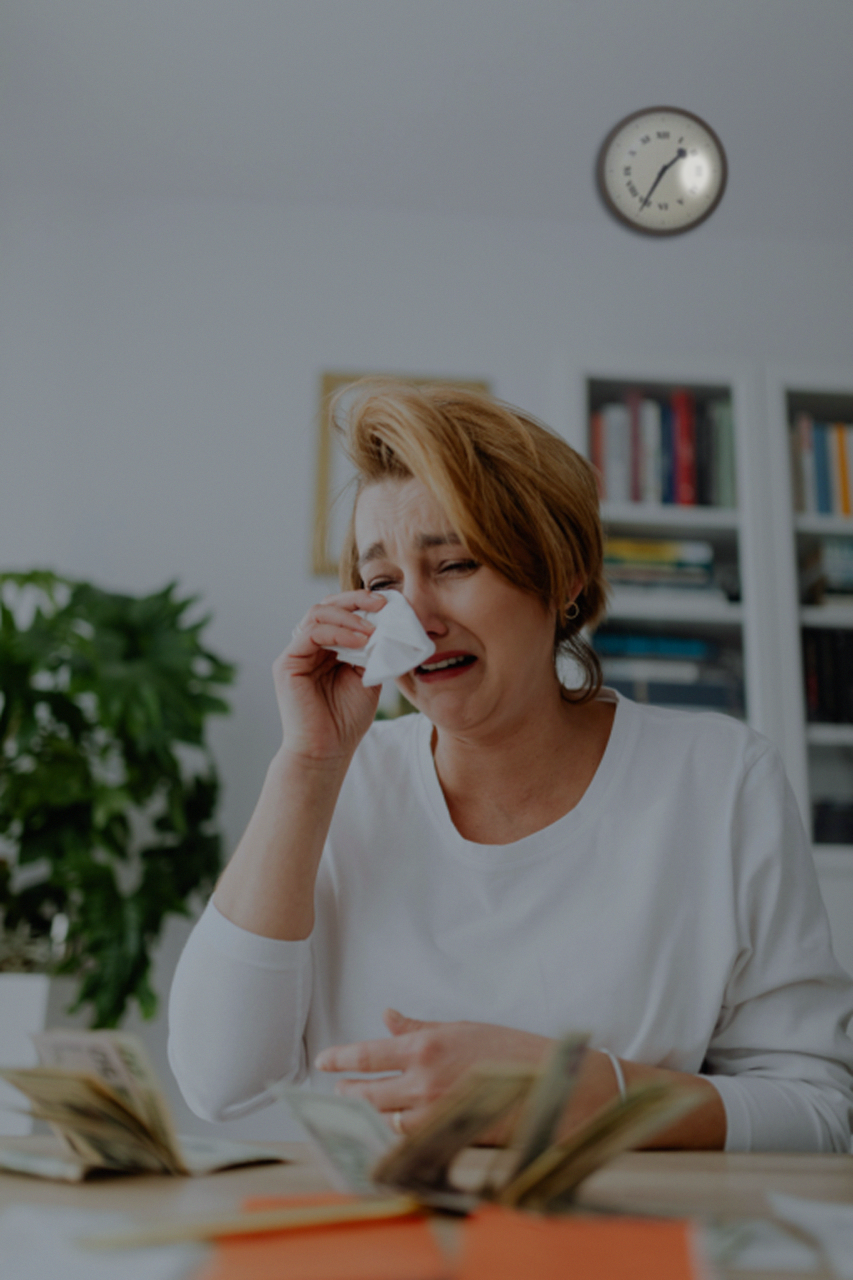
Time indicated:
1 h 35 min
